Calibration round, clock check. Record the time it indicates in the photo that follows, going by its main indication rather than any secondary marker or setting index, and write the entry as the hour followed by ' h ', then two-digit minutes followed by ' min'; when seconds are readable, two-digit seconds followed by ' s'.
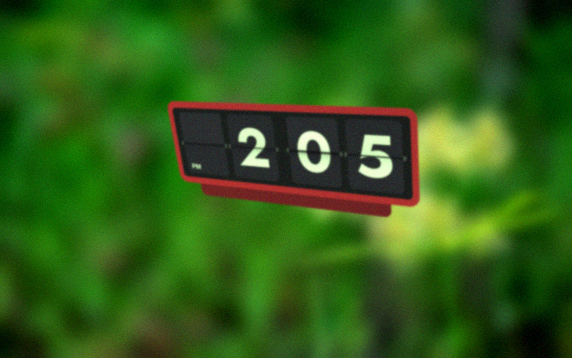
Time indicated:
2 h 05 min
